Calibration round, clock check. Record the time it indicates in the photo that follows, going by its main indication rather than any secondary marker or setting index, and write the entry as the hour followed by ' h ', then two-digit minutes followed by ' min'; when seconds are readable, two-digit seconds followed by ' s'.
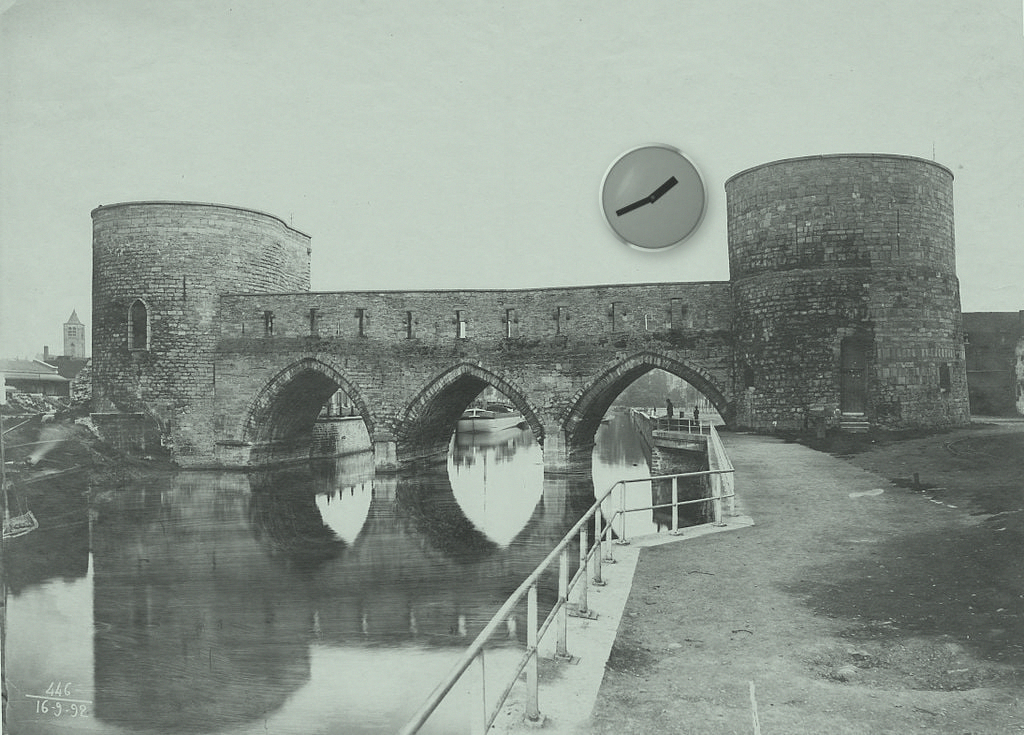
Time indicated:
1 h 41 min
